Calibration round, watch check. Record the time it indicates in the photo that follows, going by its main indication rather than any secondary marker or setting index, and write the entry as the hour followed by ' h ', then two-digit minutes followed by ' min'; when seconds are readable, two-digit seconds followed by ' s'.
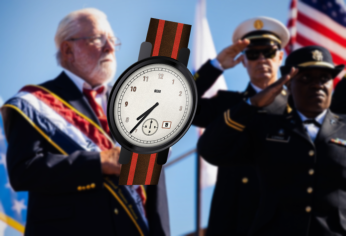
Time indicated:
7 h 36 min
